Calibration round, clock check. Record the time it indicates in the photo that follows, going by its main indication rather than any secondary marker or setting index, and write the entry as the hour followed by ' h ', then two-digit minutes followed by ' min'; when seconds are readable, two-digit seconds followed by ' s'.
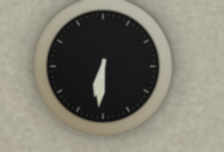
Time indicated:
6 h 31 min
